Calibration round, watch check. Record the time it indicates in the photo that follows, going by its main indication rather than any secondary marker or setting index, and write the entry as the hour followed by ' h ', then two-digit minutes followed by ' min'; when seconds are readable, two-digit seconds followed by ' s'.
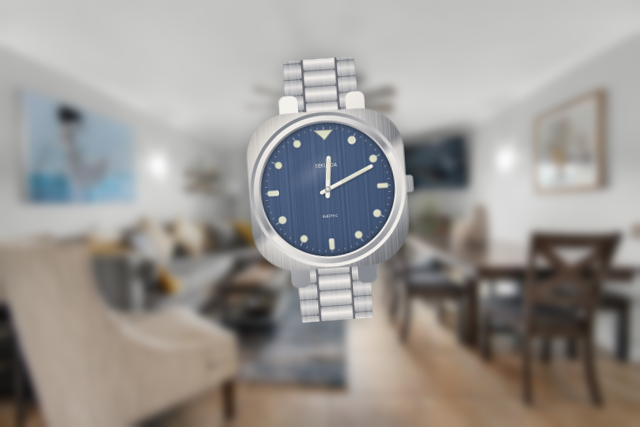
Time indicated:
12 h 11 min
